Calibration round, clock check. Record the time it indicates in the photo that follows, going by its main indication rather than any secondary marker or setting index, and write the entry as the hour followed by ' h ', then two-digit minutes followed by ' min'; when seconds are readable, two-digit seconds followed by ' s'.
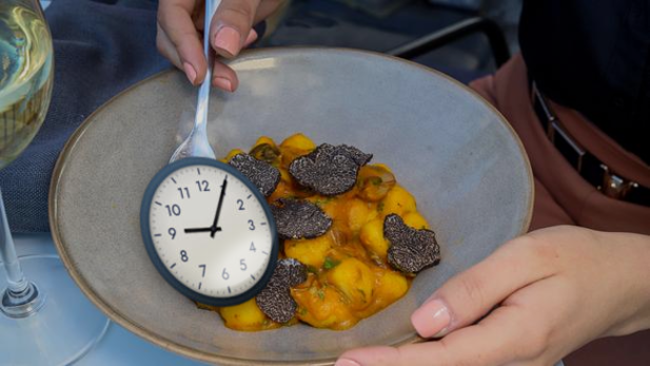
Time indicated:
9 h 05 min
